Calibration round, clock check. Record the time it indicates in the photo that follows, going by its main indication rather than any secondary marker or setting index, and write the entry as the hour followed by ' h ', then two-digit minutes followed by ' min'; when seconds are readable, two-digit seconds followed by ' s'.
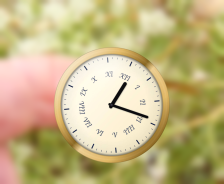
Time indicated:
12 h 14 min
